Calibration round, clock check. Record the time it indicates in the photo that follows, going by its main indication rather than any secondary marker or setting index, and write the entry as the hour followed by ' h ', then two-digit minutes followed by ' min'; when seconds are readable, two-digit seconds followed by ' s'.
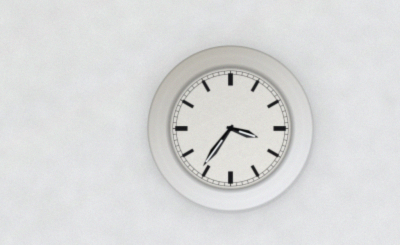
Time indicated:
3 h 36 min
